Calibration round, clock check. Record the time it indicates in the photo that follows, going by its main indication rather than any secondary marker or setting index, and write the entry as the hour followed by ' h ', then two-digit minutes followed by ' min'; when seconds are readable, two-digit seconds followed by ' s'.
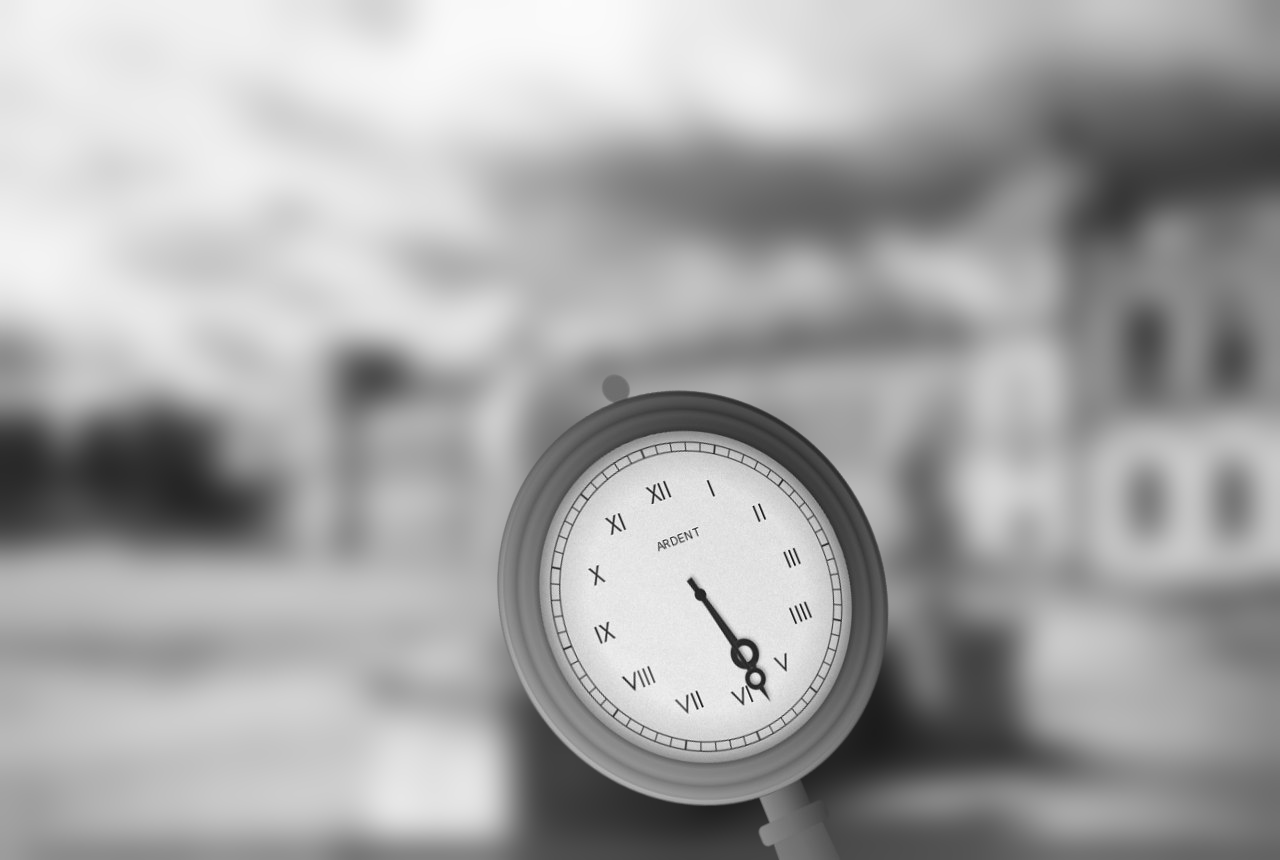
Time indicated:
5 h 28 min
